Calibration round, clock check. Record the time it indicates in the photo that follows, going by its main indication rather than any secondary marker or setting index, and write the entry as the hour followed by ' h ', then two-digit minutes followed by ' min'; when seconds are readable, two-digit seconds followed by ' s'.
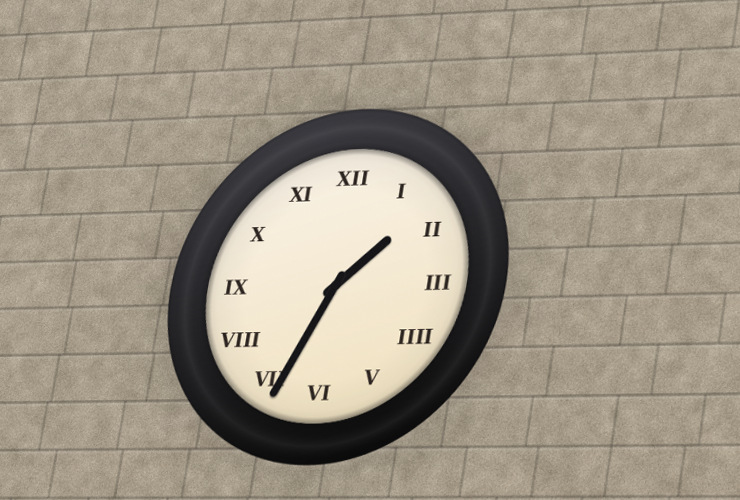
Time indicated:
1 h 34 min
